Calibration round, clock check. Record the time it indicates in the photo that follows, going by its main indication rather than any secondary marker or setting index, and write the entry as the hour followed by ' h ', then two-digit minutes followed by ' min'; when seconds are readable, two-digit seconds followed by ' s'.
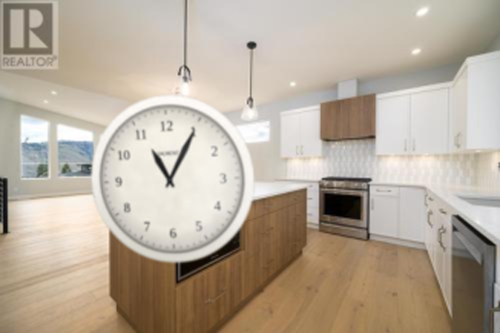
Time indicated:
11 h 05 min
